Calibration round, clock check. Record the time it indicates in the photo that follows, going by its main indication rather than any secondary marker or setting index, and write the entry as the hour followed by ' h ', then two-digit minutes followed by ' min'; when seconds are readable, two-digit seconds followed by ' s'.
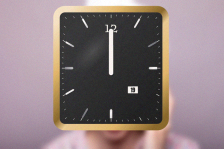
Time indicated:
12 h 00 min
